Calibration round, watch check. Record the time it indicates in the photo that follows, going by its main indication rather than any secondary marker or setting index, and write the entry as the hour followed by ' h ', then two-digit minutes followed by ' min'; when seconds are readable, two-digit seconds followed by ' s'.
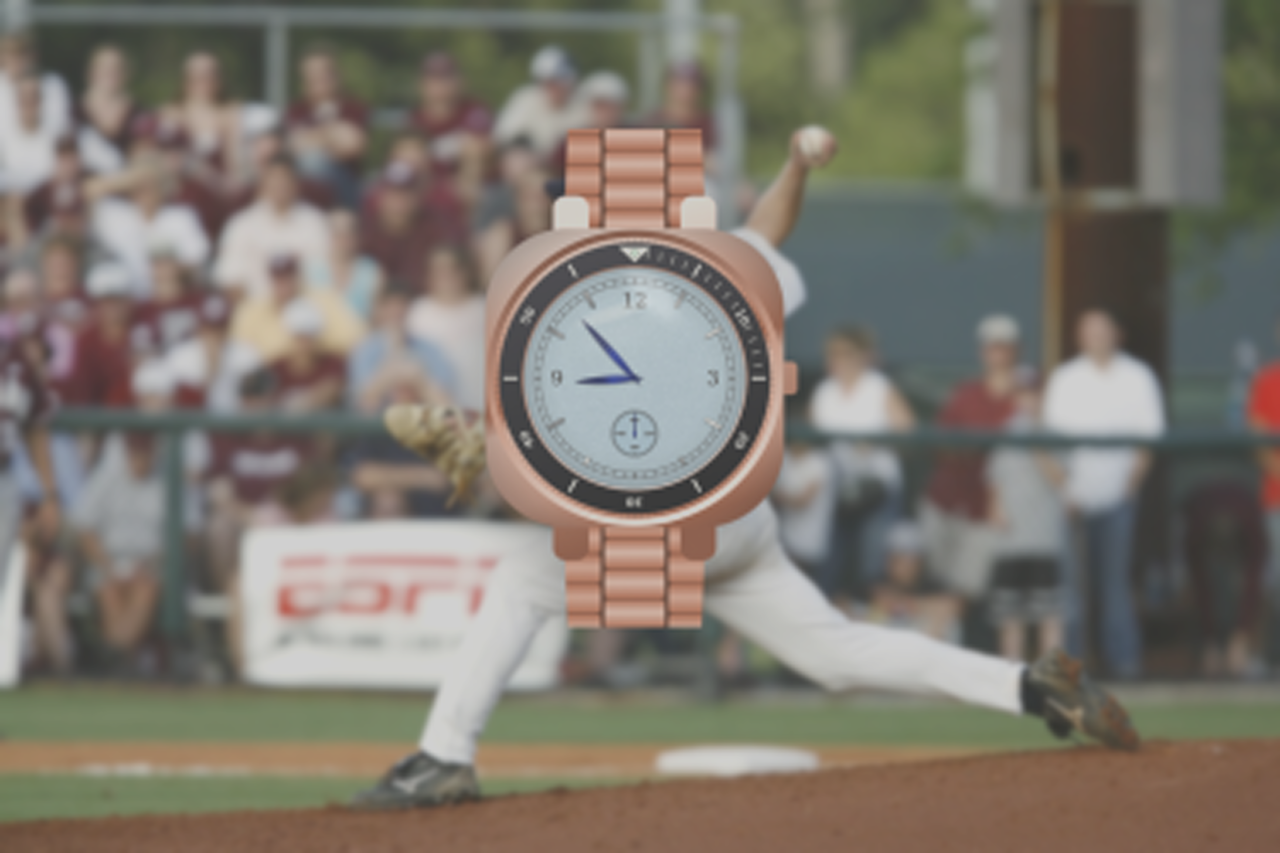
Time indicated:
8 h 53 min
